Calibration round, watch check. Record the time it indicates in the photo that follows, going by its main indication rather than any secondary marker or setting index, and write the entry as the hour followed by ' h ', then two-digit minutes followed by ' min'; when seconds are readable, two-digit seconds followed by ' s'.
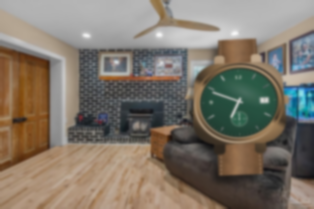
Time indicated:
6 h 49 min
